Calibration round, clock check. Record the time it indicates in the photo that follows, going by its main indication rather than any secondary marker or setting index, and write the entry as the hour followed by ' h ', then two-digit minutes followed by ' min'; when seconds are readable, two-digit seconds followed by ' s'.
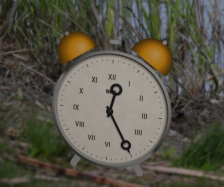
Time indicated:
12 h 25 min
